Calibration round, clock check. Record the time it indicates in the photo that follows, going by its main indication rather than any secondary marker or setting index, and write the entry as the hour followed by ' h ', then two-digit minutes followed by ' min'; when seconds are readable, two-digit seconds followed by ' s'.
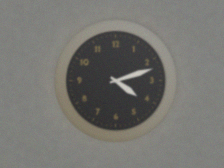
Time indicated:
4 h 12 min
